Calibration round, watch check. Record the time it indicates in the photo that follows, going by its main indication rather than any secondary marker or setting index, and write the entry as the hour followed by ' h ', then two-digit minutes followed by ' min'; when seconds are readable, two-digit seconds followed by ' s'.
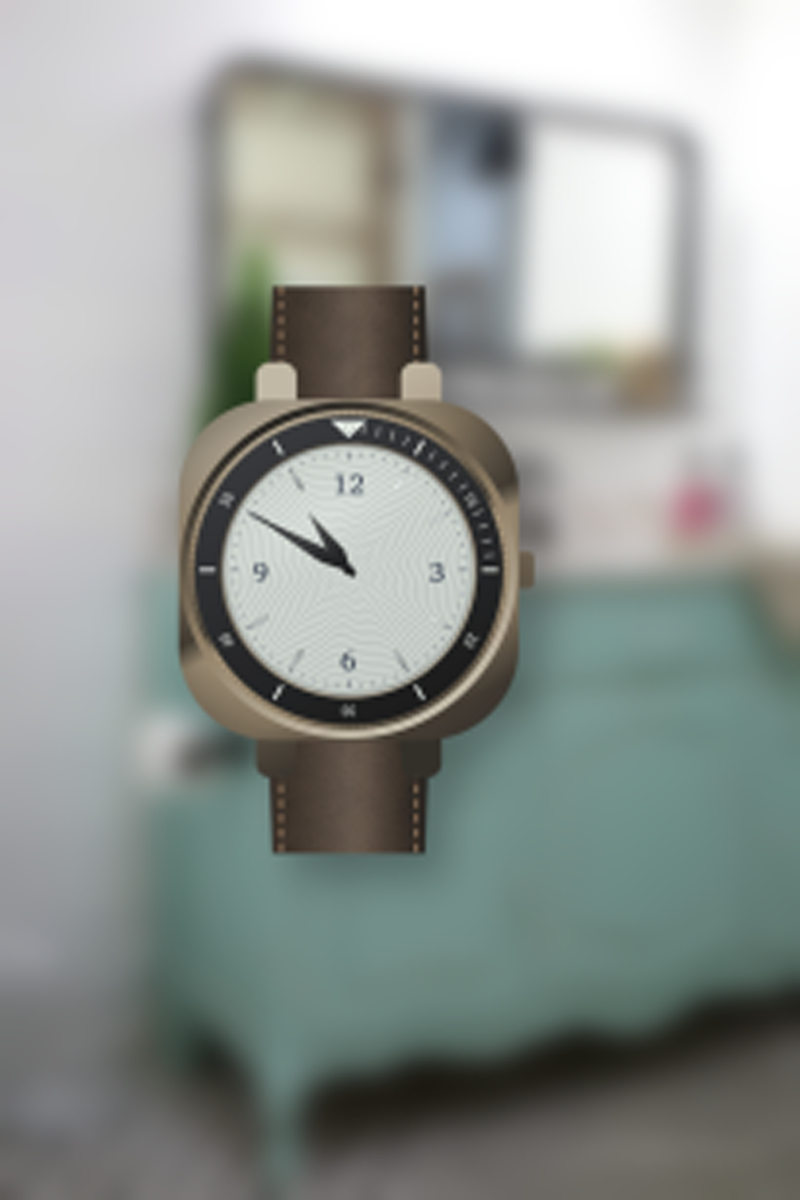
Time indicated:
10 h 50 min
